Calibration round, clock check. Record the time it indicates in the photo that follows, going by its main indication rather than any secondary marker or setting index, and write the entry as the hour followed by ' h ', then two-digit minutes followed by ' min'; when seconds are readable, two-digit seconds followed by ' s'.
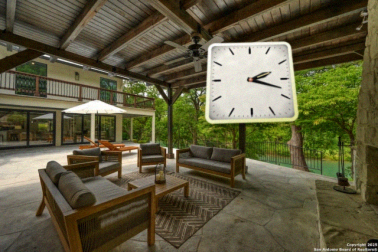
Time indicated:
2 h 18 min
